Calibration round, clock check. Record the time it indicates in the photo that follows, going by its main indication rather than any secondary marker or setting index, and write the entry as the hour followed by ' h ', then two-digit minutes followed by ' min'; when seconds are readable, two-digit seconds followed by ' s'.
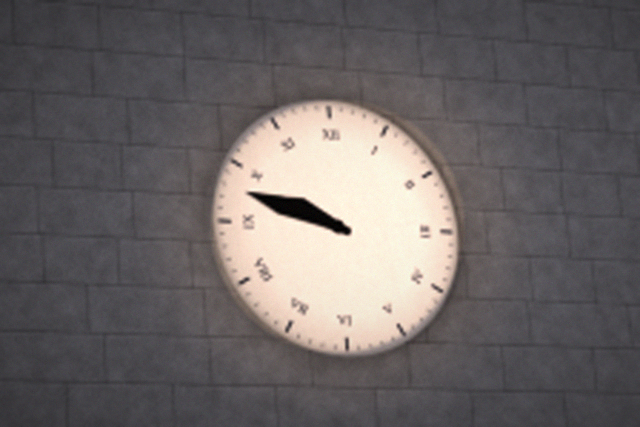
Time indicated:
9 h 48 min
